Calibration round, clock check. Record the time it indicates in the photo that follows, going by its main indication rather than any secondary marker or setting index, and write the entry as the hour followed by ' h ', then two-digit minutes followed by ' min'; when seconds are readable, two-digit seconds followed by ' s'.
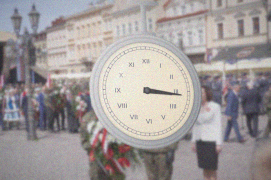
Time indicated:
3 h 16 min
